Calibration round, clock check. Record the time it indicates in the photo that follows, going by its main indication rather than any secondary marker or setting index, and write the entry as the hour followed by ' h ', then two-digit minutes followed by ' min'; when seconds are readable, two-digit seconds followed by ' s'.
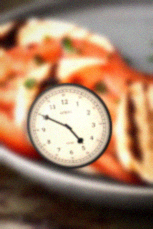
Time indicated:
4 h 50 min
